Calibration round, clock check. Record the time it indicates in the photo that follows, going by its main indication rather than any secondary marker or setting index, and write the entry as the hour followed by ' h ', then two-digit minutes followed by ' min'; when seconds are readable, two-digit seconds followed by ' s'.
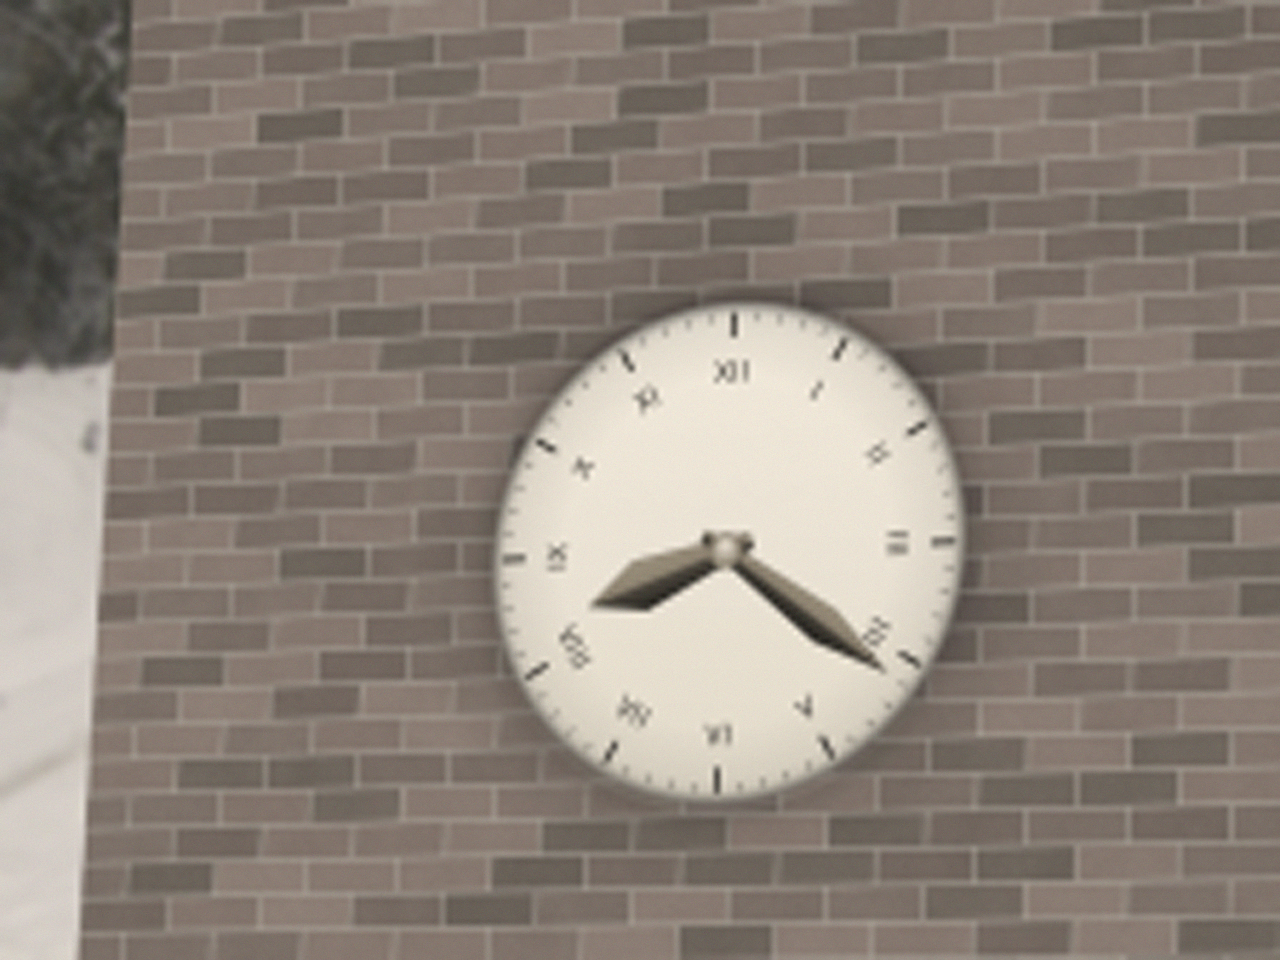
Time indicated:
8 h 21 min
